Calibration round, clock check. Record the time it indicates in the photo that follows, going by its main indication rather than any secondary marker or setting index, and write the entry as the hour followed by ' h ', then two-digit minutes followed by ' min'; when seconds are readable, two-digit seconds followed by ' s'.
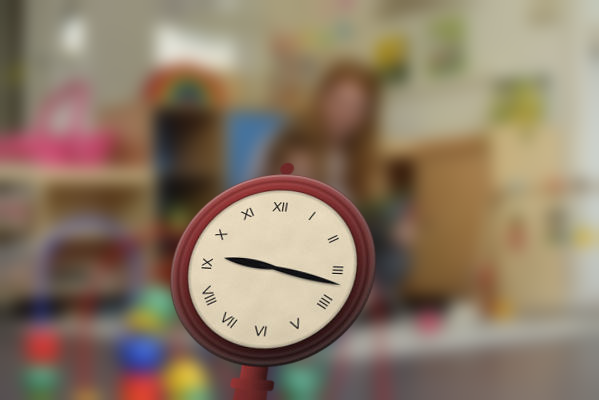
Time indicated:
9 h 17 min
